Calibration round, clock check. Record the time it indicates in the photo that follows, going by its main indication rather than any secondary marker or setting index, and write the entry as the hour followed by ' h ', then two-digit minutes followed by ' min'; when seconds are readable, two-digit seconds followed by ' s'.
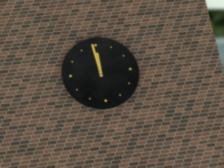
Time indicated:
11 h 59 min
